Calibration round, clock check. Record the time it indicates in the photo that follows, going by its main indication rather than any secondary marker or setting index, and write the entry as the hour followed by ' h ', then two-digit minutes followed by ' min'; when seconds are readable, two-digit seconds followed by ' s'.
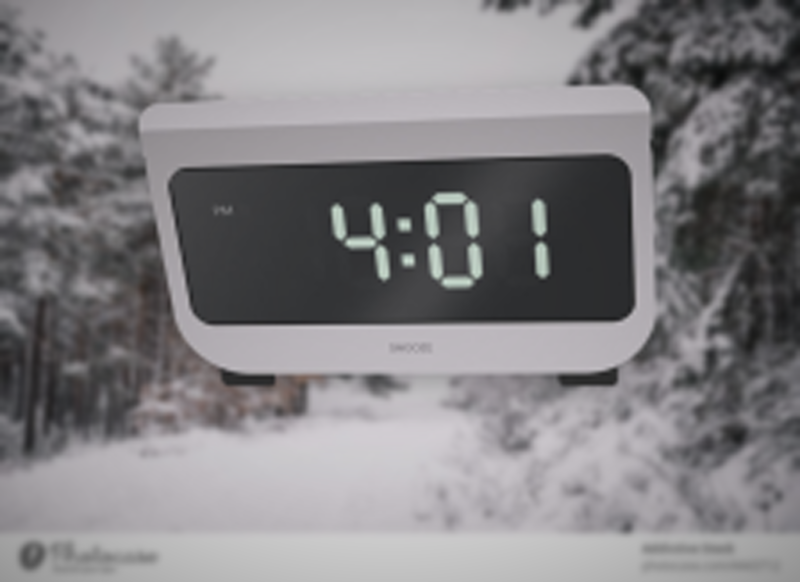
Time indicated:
4 h 01 min
